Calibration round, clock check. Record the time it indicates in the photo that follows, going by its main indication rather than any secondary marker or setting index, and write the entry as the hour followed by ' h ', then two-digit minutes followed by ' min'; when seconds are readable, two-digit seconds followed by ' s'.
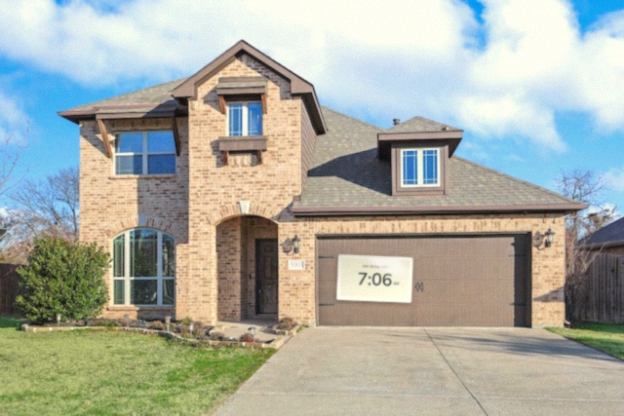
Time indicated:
7 h 06 min
